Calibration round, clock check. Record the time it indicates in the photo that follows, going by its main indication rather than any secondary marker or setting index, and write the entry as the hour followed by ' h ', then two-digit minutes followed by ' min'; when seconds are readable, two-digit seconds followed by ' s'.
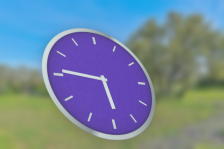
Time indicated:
5 h 46 min
